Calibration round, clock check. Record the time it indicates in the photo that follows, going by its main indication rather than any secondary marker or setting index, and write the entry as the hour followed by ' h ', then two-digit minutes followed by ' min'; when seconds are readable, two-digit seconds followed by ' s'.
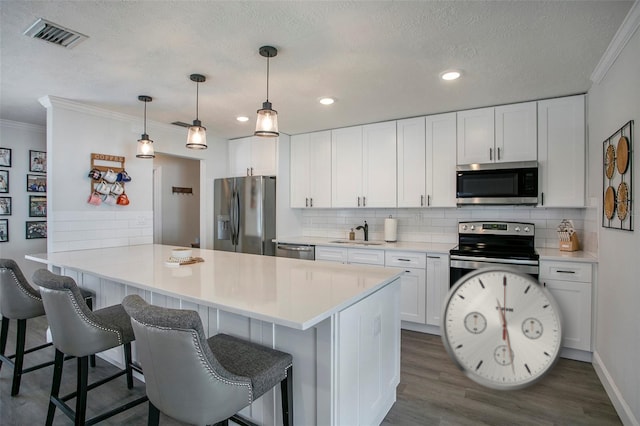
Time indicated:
11 h 28 min
